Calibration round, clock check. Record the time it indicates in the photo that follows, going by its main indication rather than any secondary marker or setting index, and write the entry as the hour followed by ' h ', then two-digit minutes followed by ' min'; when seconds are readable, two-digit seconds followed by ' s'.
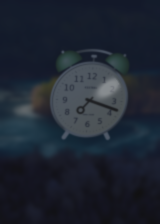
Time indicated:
7 h 18 min
